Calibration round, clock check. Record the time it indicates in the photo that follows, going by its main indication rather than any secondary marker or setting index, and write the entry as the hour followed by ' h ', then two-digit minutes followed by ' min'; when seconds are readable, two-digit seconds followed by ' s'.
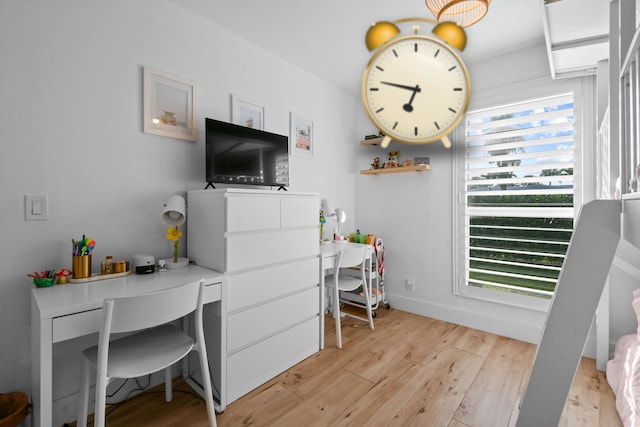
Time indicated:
6 h 47 min
